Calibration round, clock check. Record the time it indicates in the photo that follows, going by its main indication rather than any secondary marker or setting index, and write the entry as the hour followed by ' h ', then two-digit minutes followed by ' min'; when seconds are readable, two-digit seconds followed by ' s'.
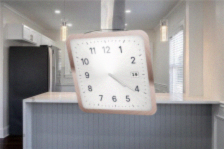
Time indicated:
4 h 21 min
